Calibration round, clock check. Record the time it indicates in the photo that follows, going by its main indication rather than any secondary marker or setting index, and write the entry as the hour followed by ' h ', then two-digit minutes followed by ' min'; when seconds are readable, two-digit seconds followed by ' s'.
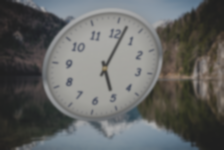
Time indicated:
5 h 02 min
